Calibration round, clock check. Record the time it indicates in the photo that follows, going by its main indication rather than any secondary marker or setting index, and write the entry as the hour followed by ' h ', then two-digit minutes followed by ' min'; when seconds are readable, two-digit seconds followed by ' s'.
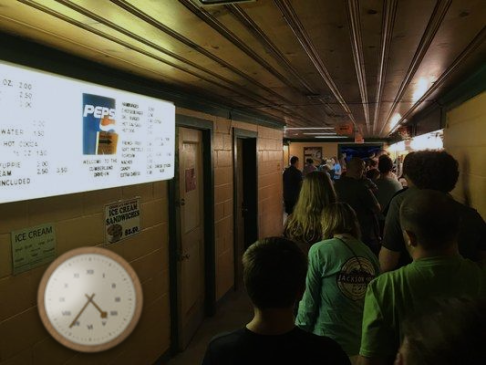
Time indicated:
4 h 36 min
